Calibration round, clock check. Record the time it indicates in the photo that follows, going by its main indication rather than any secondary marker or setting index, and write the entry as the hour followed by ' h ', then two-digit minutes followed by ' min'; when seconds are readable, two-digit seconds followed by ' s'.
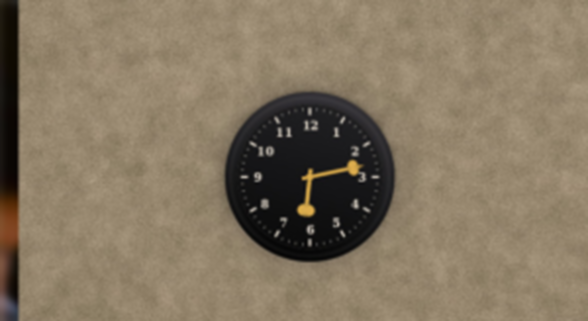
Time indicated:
6 h 13 min
